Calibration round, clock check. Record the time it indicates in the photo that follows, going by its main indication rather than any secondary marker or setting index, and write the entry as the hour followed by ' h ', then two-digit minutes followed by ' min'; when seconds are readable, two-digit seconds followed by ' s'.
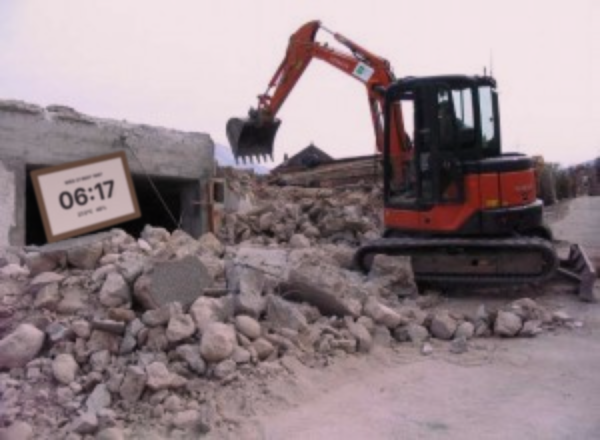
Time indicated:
6 h 17 min
